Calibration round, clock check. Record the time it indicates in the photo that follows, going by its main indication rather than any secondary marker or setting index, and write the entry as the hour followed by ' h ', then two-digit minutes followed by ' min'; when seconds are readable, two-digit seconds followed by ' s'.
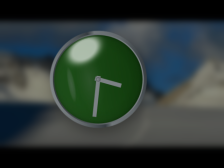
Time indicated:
3 h 31 min
